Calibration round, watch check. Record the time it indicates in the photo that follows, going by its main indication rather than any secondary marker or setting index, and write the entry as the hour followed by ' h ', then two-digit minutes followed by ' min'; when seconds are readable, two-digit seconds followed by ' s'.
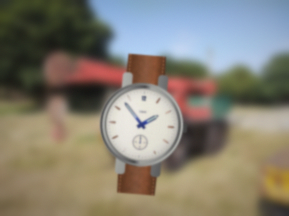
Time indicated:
1 h 53 min
